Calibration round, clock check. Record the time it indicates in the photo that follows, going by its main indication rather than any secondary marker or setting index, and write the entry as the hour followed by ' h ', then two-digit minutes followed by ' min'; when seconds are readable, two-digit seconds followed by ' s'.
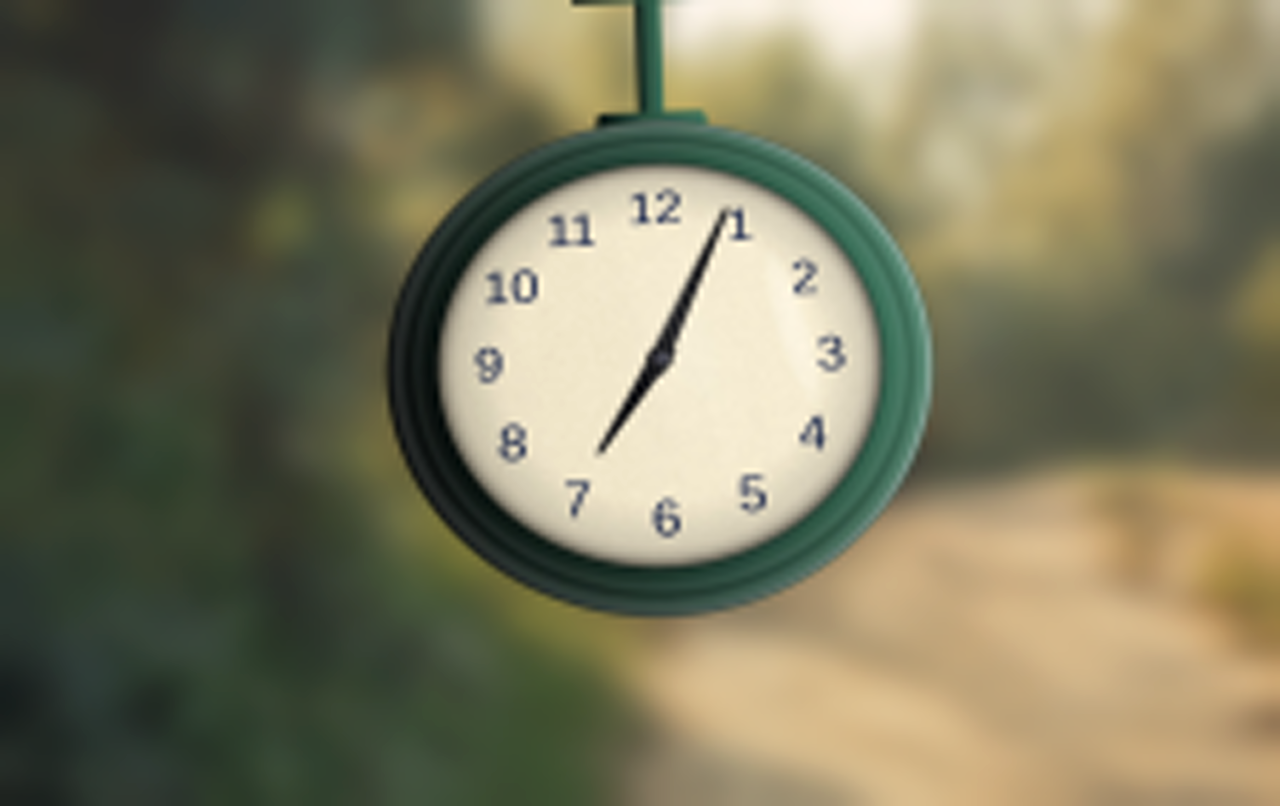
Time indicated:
7 h 04 min
